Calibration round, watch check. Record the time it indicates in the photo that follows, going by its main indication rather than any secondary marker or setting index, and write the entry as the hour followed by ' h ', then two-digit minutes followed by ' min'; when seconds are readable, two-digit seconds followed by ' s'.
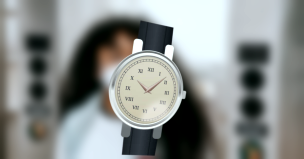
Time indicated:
10 h 08 min
